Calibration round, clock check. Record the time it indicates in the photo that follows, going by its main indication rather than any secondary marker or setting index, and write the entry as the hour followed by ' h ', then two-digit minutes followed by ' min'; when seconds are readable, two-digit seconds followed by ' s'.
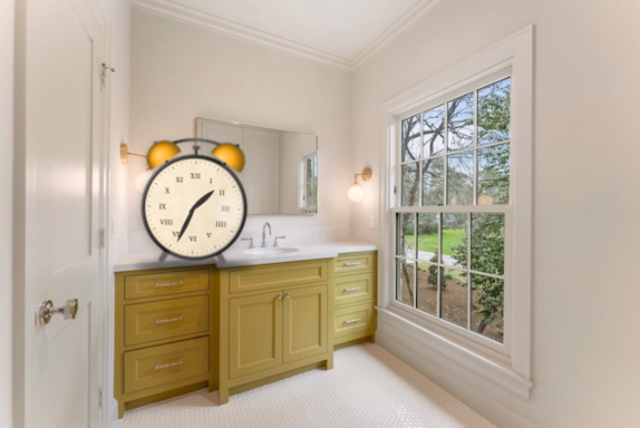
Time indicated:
1 h 34 min
